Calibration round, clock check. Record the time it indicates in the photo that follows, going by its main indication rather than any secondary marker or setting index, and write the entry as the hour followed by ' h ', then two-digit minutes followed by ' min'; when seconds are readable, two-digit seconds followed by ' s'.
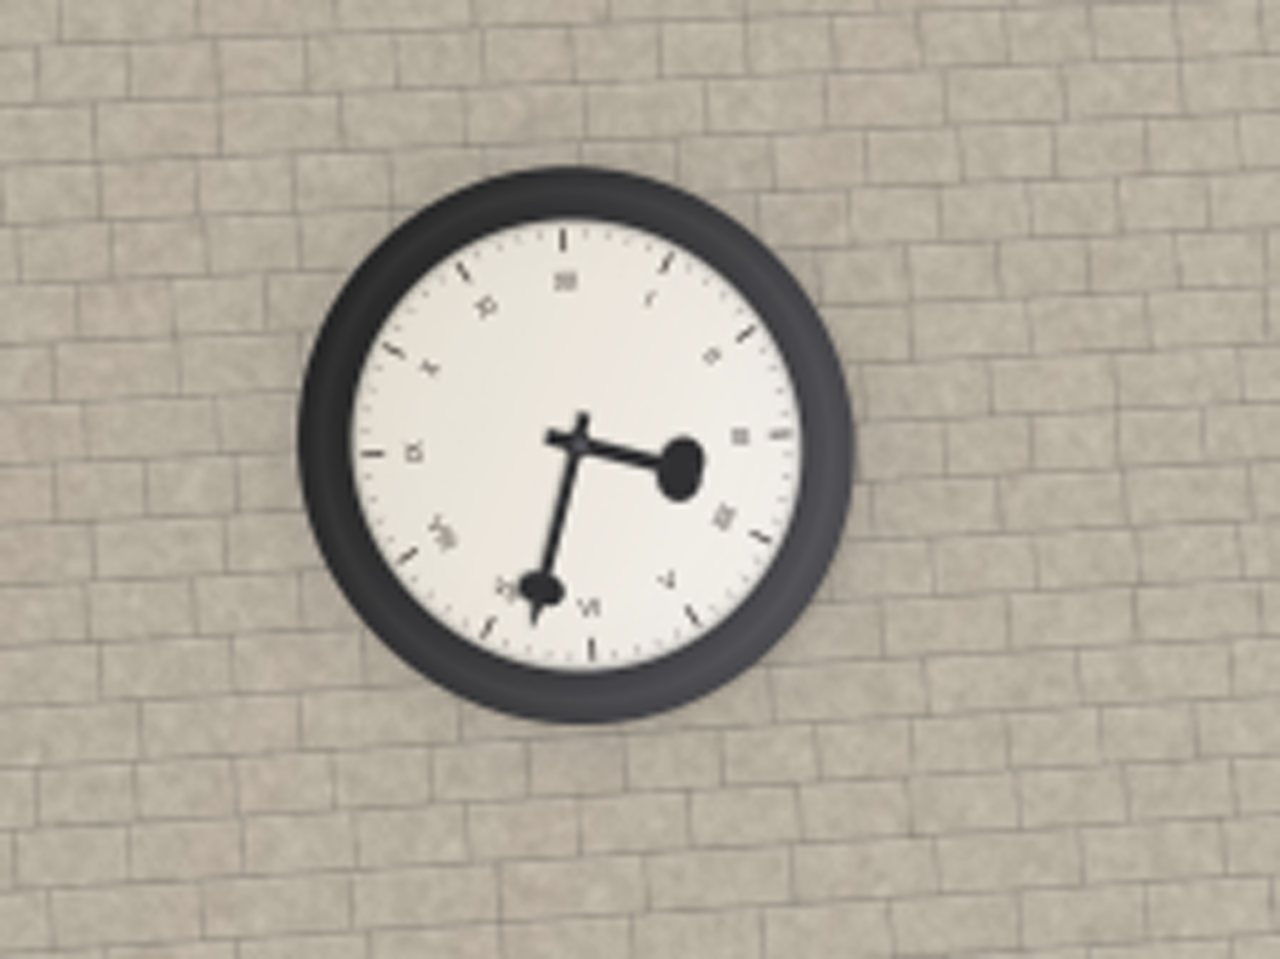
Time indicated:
3 h 33 min
